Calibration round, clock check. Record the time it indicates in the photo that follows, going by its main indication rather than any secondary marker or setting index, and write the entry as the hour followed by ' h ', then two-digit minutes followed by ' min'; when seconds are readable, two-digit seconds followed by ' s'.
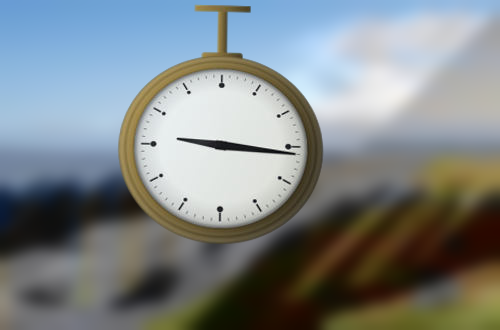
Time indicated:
9 h 16 min
